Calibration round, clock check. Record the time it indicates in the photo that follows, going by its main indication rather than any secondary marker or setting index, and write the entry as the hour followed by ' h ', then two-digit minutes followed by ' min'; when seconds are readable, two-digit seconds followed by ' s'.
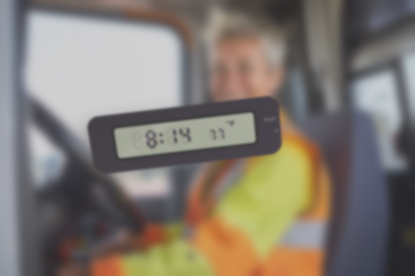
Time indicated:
8 h 14 min
